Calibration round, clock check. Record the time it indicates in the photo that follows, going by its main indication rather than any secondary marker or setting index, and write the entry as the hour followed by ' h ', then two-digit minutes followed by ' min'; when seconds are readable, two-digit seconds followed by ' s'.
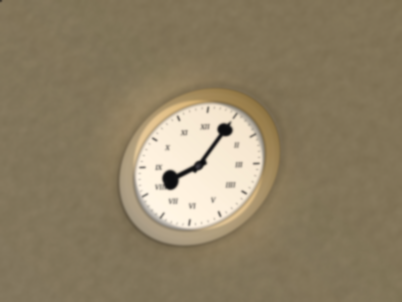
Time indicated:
8 h 05 min
